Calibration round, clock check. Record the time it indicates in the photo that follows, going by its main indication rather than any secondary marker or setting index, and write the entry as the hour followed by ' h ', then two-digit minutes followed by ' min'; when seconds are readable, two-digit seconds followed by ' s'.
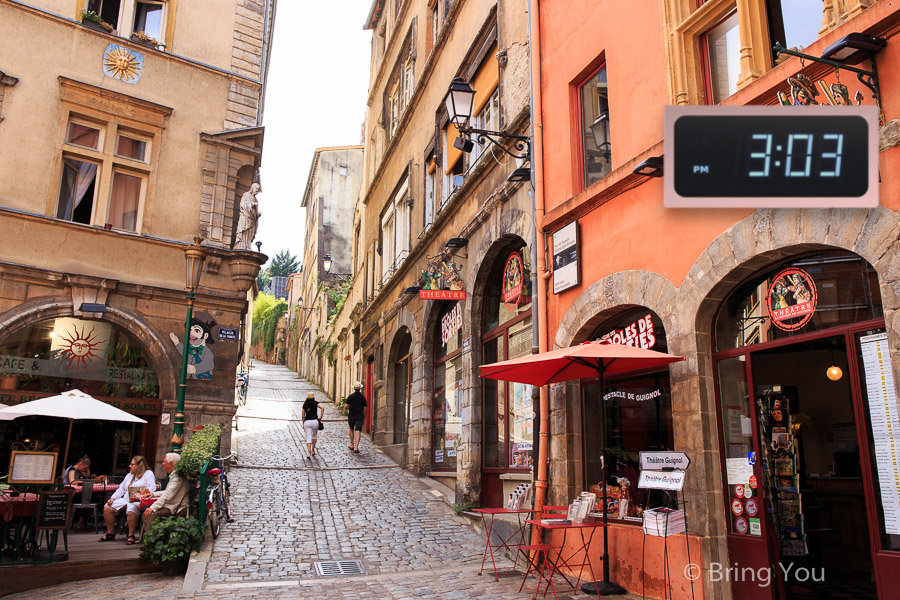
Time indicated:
3 h 03 min
